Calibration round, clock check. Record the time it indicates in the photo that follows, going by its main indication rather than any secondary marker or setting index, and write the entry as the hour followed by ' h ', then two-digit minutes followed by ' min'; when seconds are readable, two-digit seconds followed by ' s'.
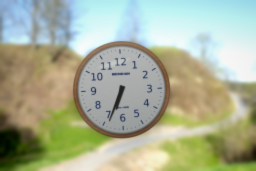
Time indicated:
6 h 34 min
